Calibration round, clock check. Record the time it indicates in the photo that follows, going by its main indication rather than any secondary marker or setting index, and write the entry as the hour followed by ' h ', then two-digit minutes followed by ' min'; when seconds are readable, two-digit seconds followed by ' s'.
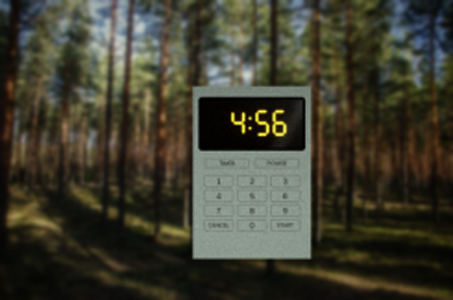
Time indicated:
4 h 56 min
